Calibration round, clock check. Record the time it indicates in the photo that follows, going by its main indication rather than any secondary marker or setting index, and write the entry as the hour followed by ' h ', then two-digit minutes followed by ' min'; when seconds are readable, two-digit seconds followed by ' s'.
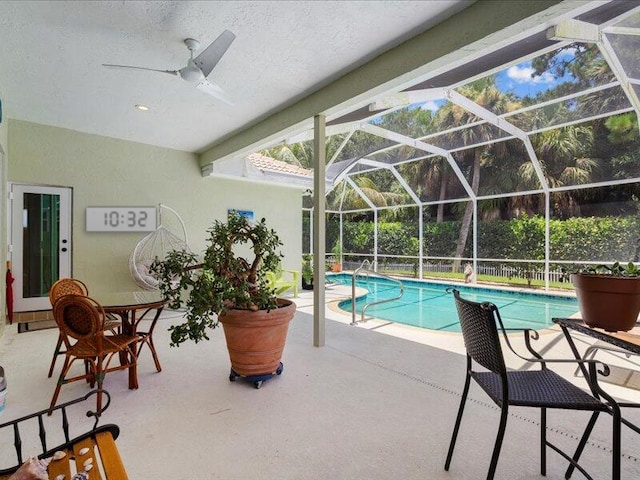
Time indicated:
10 h 32 min
